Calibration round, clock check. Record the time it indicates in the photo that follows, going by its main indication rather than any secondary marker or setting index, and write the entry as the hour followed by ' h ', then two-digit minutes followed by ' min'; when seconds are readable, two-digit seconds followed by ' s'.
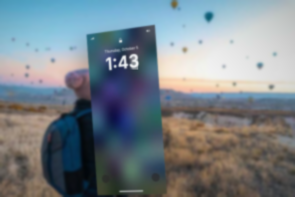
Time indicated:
1 h 43 min
